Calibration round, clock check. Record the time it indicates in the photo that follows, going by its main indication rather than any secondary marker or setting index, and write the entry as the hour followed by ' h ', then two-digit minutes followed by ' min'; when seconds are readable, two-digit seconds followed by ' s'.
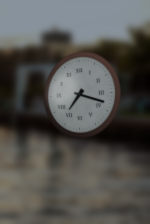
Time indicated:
7 h 18 min
